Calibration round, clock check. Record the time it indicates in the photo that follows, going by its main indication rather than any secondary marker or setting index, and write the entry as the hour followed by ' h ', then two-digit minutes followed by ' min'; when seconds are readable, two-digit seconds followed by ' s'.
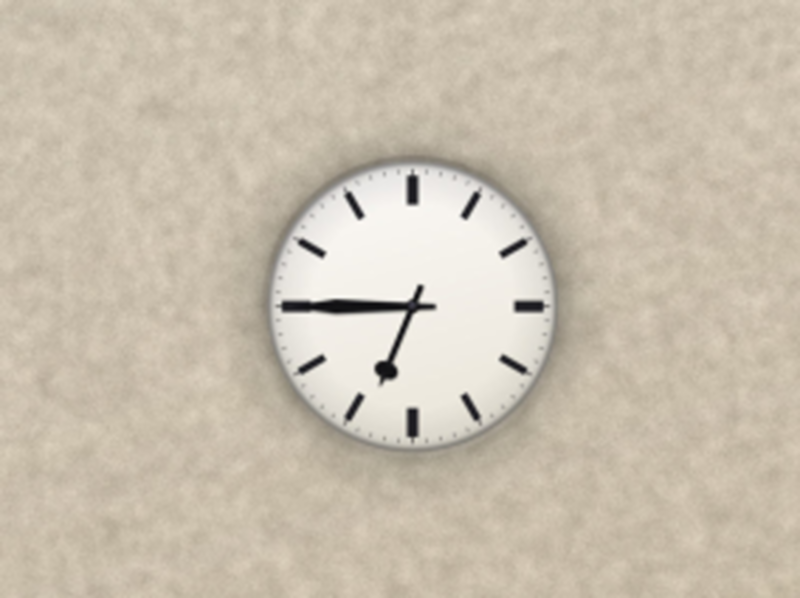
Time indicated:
6 h 45 min
